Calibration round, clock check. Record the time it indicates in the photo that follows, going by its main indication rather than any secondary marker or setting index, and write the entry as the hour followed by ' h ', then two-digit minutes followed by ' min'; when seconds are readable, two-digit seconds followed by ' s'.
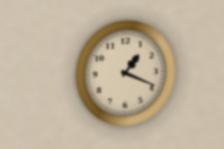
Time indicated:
1 h 19 min
